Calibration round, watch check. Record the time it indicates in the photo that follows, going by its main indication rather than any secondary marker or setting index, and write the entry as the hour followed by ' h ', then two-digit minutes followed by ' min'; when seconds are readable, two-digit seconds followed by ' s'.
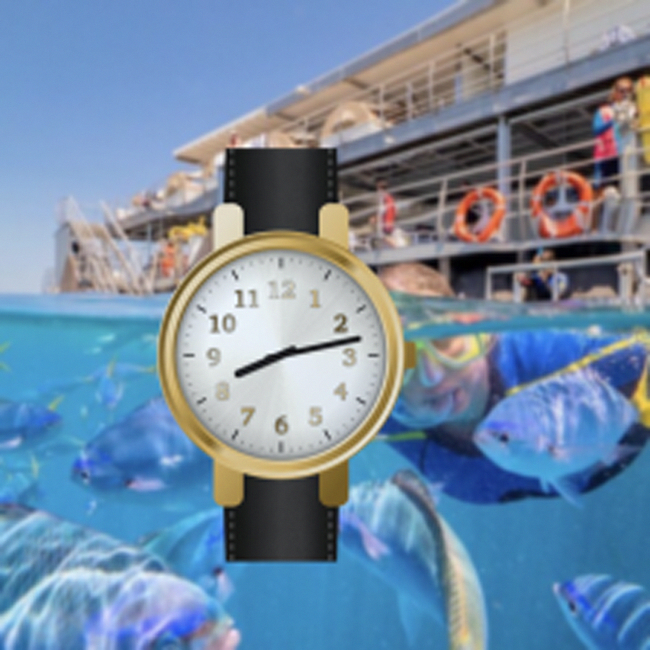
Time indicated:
8 h 13 min
